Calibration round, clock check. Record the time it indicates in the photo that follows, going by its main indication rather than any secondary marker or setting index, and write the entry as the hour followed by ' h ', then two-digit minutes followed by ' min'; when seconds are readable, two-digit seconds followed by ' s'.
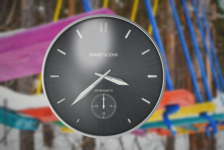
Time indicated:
3 h 38 min
